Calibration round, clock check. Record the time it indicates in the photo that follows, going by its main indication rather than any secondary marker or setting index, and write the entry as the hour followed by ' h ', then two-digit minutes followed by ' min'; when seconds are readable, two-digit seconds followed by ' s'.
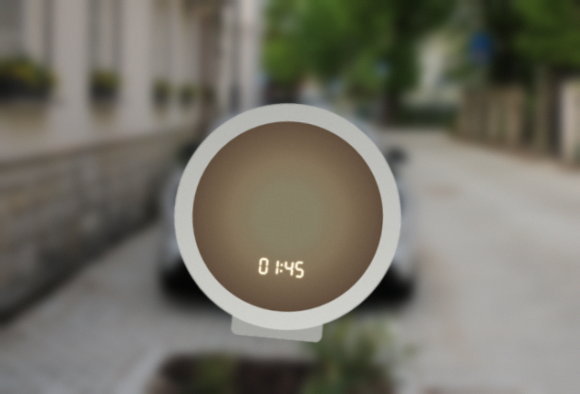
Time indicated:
1 h 45 min
